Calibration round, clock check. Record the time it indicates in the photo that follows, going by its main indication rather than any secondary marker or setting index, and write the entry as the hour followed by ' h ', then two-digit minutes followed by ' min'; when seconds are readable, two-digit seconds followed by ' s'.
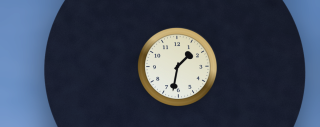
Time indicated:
1 h 32 min
